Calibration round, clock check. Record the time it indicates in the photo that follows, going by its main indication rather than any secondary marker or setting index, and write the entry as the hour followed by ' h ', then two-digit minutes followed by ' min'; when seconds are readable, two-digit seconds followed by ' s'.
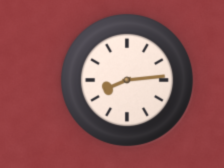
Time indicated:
8 h 14 min
